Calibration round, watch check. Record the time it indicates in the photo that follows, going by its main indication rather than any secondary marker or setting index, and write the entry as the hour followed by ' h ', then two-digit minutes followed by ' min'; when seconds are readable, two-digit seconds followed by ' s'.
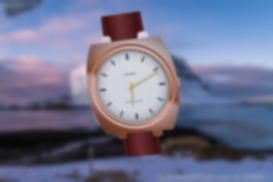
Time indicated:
6 h 11 min
